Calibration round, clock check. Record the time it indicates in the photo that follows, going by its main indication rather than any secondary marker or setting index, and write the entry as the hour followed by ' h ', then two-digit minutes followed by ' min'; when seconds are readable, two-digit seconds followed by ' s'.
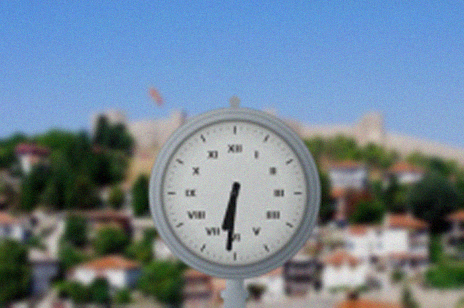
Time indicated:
6 h 31 min
